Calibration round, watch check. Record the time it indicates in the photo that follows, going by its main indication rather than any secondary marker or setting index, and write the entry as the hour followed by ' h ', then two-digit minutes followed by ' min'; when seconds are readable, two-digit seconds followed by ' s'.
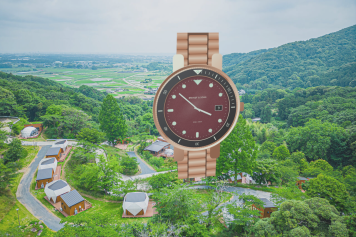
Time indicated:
3 h 52 min
